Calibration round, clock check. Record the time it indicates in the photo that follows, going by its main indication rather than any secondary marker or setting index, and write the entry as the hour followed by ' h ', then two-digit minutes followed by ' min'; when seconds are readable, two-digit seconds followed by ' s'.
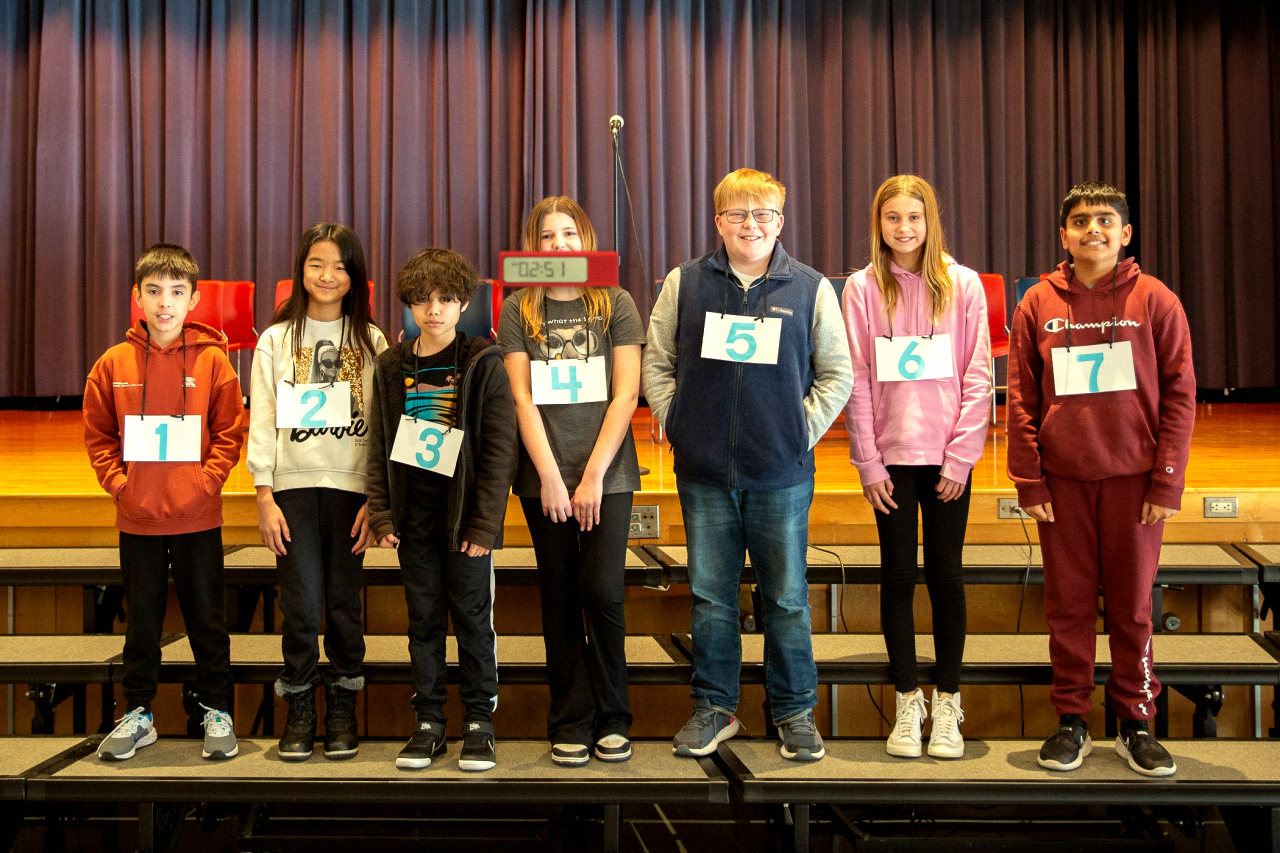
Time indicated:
2 h 51 min
